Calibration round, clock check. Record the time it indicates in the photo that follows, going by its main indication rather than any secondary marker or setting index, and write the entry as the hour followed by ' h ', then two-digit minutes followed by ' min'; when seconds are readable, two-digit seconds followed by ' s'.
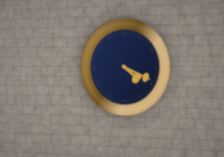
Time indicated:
4 h 19 min
